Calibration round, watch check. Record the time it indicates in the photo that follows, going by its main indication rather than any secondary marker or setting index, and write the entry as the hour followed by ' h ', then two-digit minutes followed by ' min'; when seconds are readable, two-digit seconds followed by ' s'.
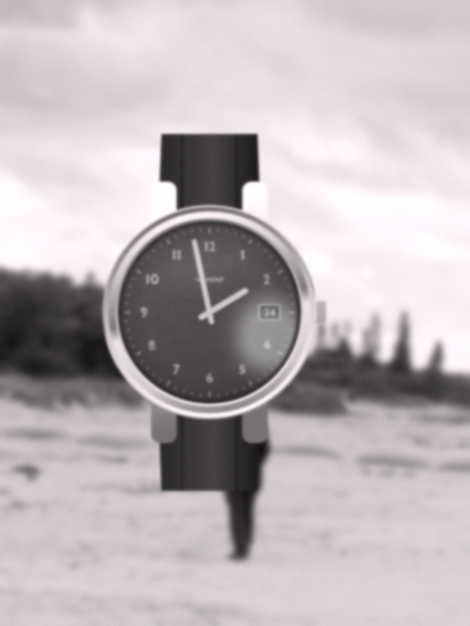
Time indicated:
1 h 58 min
